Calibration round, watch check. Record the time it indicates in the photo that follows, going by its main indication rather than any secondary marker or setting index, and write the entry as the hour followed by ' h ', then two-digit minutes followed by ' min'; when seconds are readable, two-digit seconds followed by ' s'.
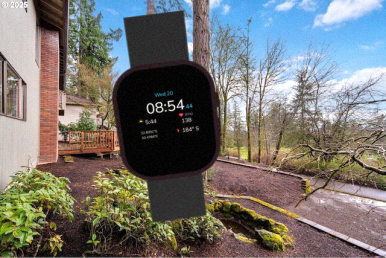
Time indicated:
8 h 54 min
